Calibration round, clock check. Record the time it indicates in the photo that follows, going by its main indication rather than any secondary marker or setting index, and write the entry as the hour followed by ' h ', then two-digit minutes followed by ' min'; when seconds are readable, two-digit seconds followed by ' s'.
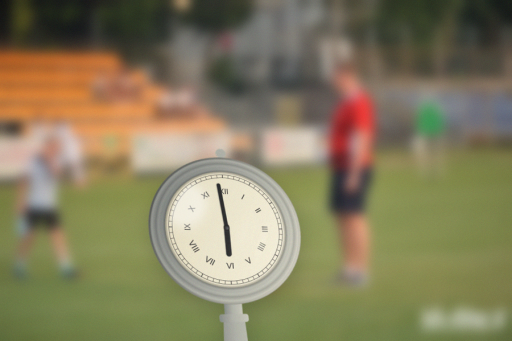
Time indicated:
5 h 59 min
